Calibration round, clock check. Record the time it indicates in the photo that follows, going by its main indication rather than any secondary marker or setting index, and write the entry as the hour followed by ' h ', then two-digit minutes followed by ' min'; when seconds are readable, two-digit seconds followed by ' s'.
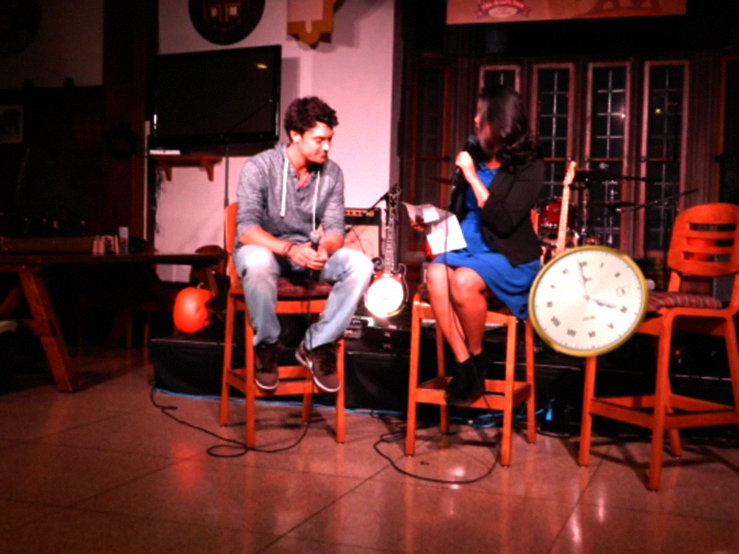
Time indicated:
3 h 59 min
